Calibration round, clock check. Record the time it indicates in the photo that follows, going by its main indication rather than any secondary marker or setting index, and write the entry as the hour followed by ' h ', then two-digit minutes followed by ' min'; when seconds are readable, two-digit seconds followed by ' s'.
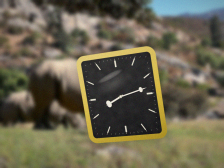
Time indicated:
8 h 13 min
